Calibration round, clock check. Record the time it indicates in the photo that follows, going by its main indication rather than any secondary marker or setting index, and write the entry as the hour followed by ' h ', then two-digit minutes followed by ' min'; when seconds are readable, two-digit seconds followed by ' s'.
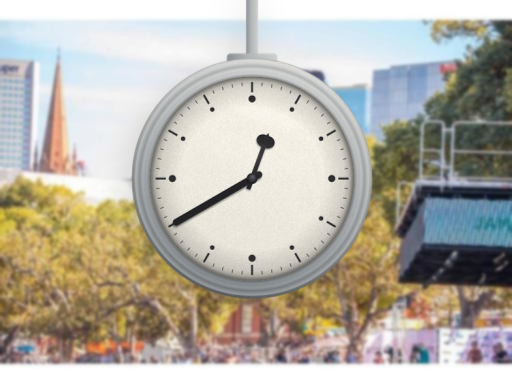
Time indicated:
12 h 40 min
